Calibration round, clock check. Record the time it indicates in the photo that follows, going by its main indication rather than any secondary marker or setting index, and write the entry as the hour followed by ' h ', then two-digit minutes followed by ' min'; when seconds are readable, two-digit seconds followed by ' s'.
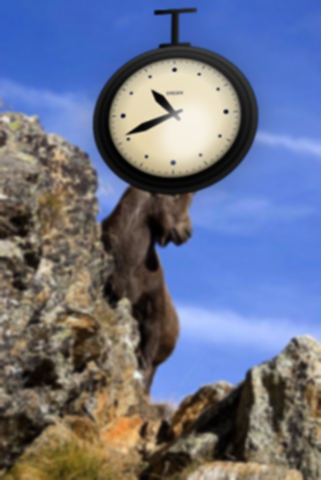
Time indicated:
10 h 41 min
